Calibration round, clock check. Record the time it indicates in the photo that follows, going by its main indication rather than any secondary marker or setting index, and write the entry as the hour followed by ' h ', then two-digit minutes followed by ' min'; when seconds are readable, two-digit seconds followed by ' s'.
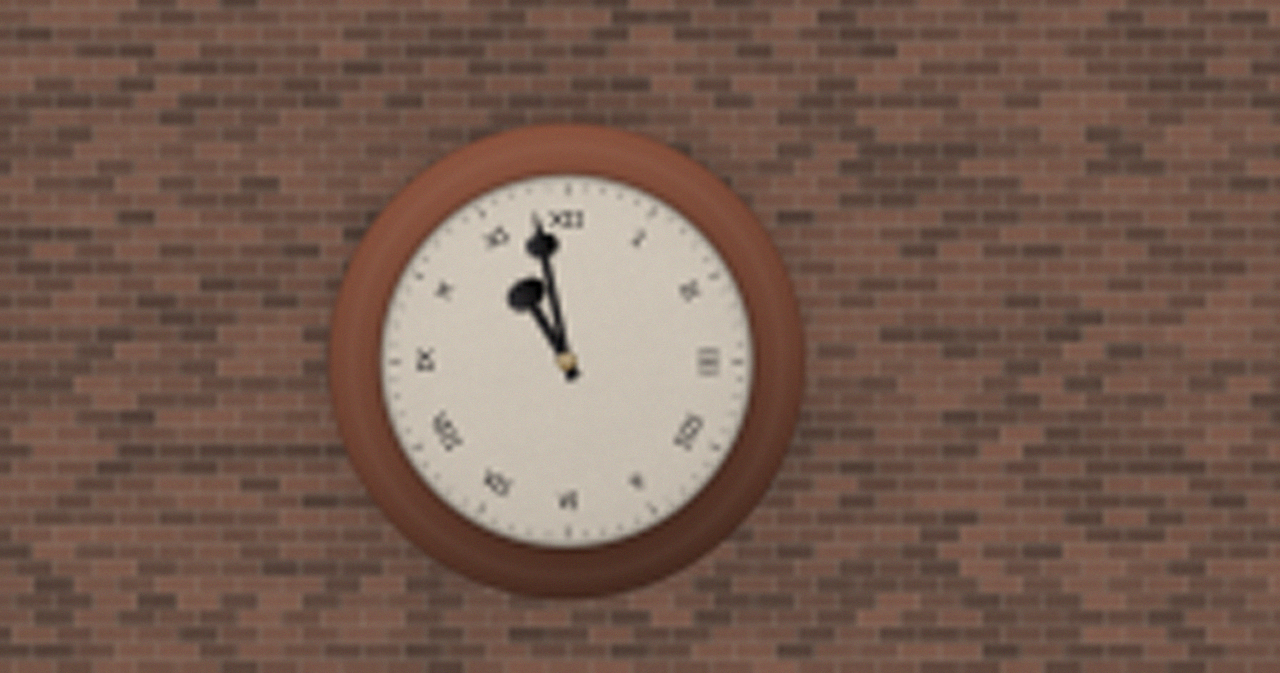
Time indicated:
10 h 58 min
